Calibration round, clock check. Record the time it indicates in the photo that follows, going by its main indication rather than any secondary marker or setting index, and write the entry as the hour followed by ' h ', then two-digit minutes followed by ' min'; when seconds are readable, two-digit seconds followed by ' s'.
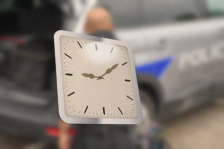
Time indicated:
9 h 09 min
